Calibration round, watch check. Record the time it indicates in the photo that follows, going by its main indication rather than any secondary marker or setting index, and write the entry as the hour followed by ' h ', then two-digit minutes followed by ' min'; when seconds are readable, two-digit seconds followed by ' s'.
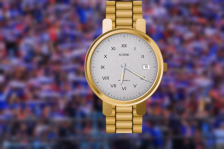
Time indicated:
6 h 20 min
